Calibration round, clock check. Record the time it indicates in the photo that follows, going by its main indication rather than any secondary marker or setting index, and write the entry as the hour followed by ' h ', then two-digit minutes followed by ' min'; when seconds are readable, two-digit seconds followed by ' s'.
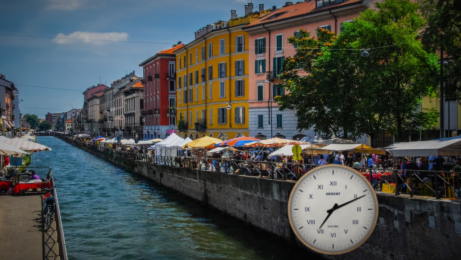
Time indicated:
7 h 11 min
